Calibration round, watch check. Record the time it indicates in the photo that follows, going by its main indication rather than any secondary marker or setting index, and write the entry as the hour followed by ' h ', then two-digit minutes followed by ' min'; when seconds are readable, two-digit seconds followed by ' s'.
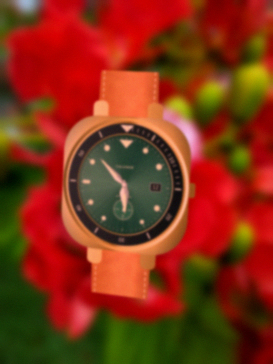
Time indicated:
5 h 52 min
